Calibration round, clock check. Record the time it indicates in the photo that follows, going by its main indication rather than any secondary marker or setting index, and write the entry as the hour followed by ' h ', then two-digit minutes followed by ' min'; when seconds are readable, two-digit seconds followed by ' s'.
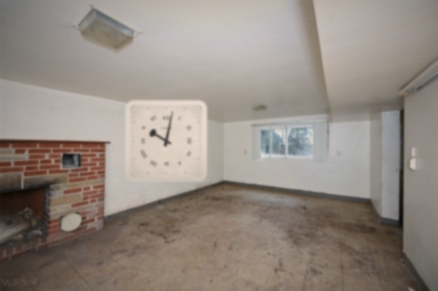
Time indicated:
10 h 02 min
